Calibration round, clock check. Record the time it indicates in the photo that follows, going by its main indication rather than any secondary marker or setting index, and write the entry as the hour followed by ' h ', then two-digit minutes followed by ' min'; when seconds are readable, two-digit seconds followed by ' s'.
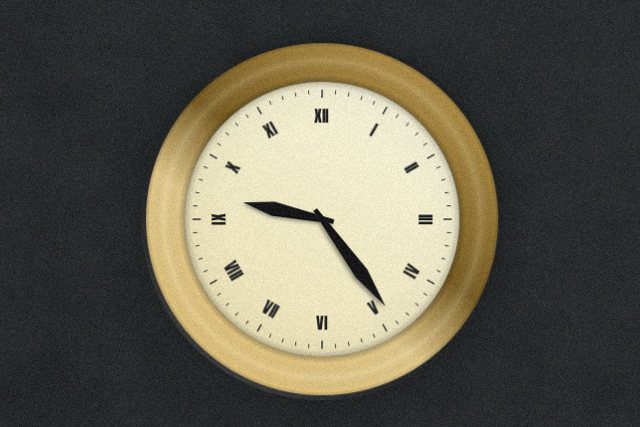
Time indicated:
9 h 24 min
